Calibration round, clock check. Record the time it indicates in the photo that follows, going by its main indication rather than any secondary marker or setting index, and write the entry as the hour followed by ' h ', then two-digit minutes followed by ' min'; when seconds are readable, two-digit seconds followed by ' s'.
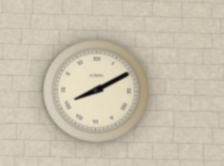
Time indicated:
8 h 10 min
